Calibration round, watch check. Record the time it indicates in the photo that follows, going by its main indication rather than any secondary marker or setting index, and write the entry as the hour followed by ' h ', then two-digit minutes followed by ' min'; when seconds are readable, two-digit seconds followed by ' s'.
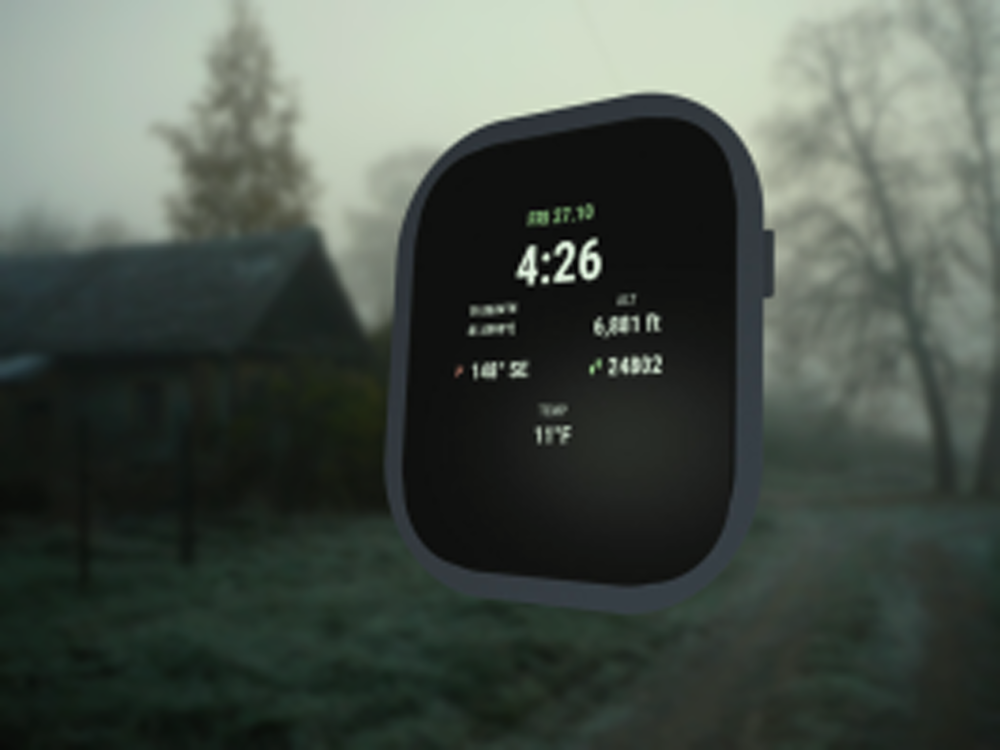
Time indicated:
4 h 26 min
